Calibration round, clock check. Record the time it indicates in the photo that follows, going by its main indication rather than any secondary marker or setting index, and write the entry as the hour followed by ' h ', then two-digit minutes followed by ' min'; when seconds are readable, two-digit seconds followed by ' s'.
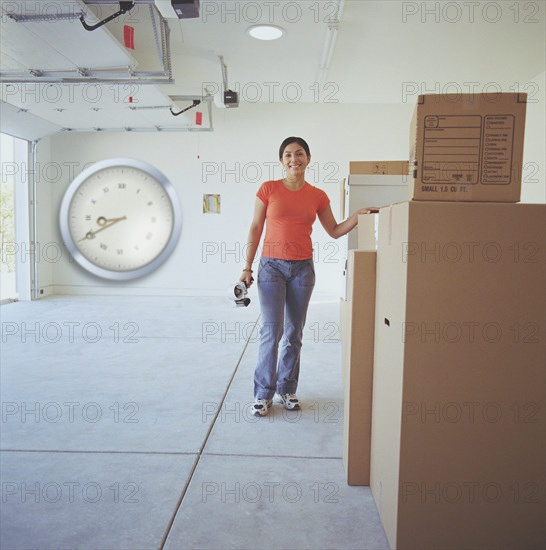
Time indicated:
8 h 40 min
